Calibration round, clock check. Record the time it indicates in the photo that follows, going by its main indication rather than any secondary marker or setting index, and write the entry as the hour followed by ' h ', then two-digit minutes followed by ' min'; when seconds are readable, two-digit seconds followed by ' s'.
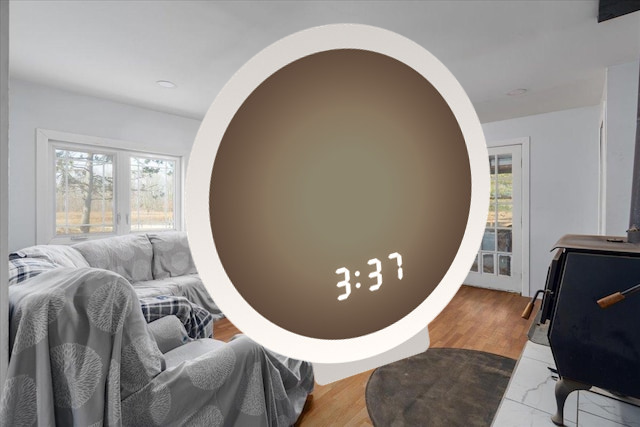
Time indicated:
3 h 37 min
